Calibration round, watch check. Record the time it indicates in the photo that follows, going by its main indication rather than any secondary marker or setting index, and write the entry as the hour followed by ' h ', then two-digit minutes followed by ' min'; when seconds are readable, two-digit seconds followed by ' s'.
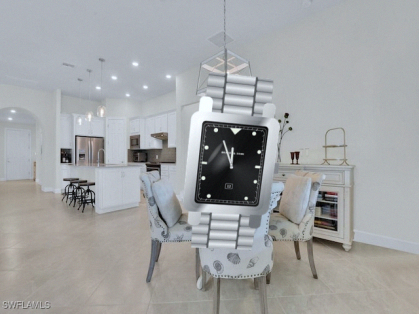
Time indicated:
11 h 56 min
